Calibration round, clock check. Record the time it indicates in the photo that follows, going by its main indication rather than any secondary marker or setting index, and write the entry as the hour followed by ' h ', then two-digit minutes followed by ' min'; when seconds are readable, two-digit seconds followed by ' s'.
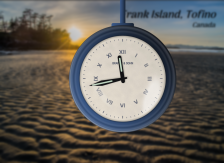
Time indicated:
11 h 43 min
